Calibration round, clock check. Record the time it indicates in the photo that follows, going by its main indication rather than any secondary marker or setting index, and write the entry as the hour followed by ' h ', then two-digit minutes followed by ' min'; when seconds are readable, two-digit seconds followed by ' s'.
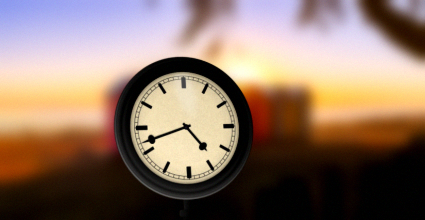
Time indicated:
4 h 42 min
